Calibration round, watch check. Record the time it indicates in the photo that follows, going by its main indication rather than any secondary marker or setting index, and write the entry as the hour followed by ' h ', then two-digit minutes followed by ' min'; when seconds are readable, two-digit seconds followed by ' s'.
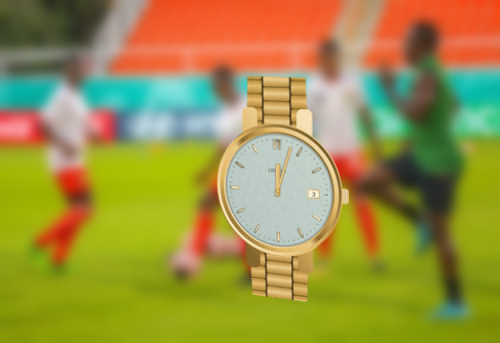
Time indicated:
12 h 03 min
